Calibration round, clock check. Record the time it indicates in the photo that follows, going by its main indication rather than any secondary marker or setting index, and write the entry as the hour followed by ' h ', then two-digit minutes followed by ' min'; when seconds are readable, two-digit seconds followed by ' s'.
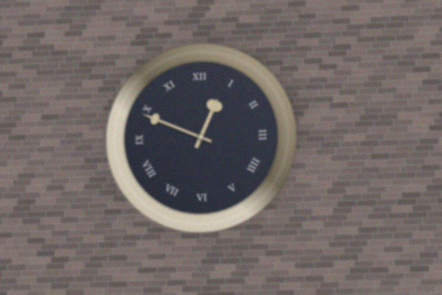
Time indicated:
12 h 49 min
